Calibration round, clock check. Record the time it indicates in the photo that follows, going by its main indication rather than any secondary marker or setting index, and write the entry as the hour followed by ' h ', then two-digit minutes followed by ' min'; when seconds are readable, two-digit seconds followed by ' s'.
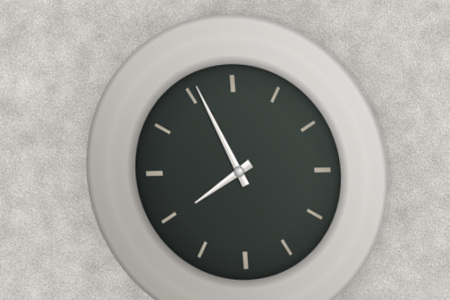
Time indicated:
7 h 56 min
